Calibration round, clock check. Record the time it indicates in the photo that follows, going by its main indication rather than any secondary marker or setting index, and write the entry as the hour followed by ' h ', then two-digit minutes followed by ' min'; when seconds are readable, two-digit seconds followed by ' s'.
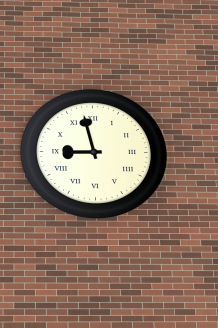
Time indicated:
8 h 58 min
